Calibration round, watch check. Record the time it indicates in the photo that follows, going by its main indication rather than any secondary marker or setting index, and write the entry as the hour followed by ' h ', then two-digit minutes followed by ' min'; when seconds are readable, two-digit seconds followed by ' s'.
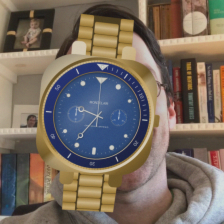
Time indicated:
9 h 36 min
